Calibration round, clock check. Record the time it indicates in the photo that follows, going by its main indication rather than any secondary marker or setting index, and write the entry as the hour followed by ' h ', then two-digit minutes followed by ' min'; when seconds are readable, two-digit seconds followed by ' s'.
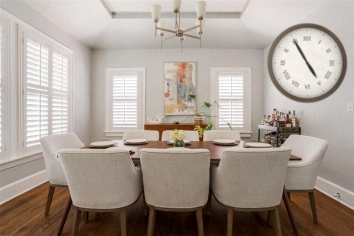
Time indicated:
4 h 55 min
